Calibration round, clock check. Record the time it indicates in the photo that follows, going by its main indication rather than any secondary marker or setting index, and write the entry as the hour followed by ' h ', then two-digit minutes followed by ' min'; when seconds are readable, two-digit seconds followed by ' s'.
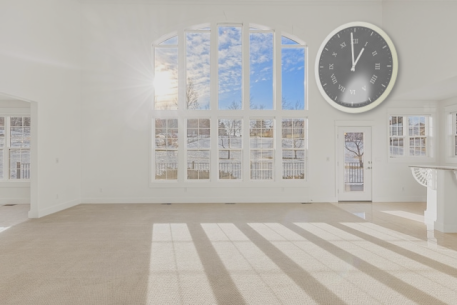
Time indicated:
12 h 59 min
